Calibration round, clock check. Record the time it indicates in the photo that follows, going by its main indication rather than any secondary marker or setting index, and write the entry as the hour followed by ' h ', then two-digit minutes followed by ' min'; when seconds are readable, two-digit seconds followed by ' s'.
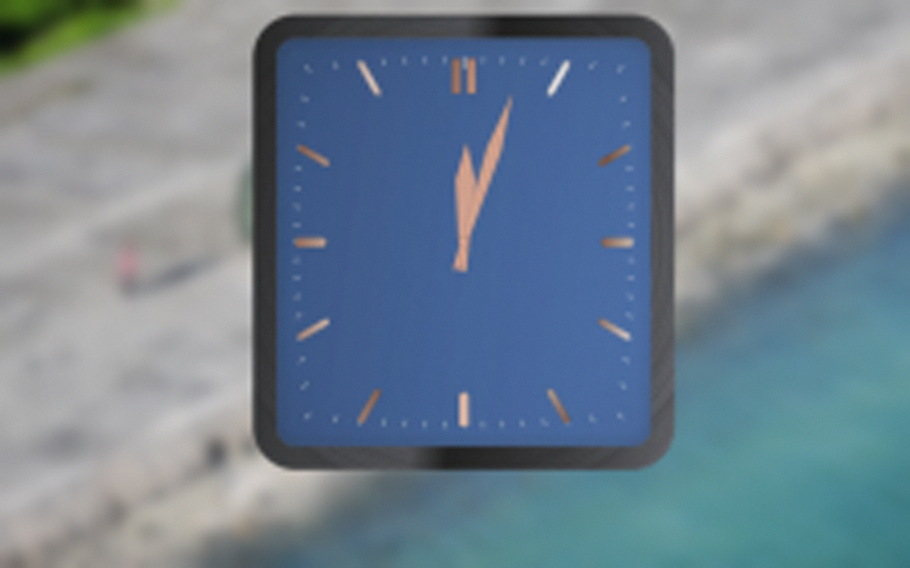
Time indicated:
12 h 03 min
